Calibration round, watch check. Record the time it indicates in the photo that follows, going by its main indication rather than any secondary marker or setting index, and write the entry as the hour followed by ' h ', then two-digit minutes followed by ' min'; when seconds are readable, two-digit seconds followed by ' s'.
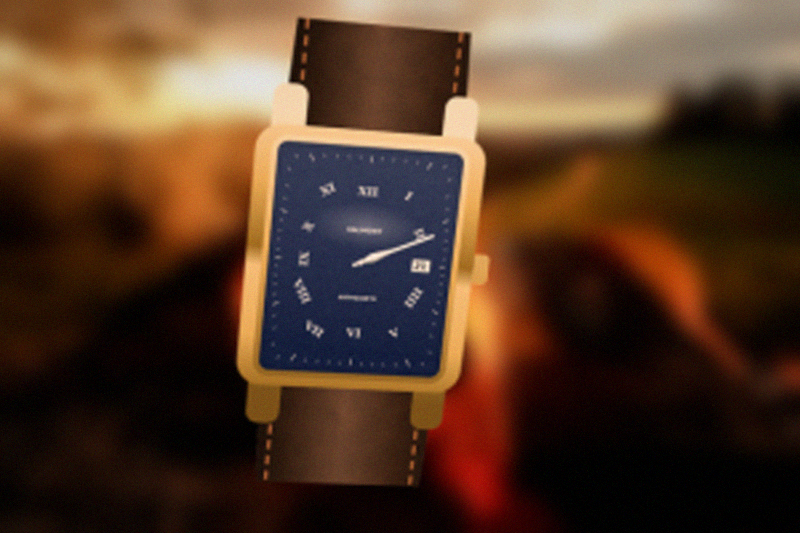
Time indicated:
2 h 11 min
